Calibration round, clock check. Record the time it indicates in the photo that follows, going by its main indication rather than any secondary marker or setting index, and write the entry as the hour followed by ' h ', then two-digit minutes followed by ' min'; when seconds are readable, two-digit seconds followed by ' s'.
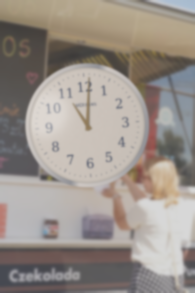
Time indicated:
11 h 01 min
